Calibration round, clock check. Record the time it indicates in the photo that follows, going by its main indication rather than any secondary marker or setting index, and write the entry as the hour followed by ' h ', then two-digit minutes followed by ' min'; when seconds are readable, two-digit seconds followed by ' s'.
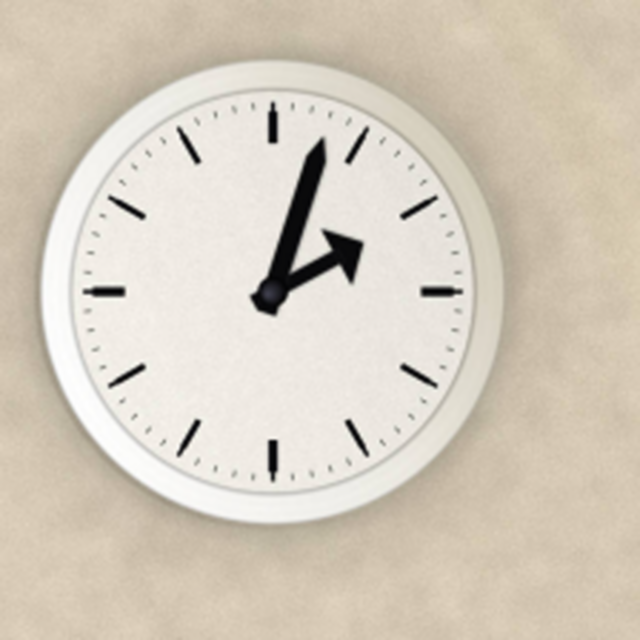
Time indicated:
2 h 03 min
